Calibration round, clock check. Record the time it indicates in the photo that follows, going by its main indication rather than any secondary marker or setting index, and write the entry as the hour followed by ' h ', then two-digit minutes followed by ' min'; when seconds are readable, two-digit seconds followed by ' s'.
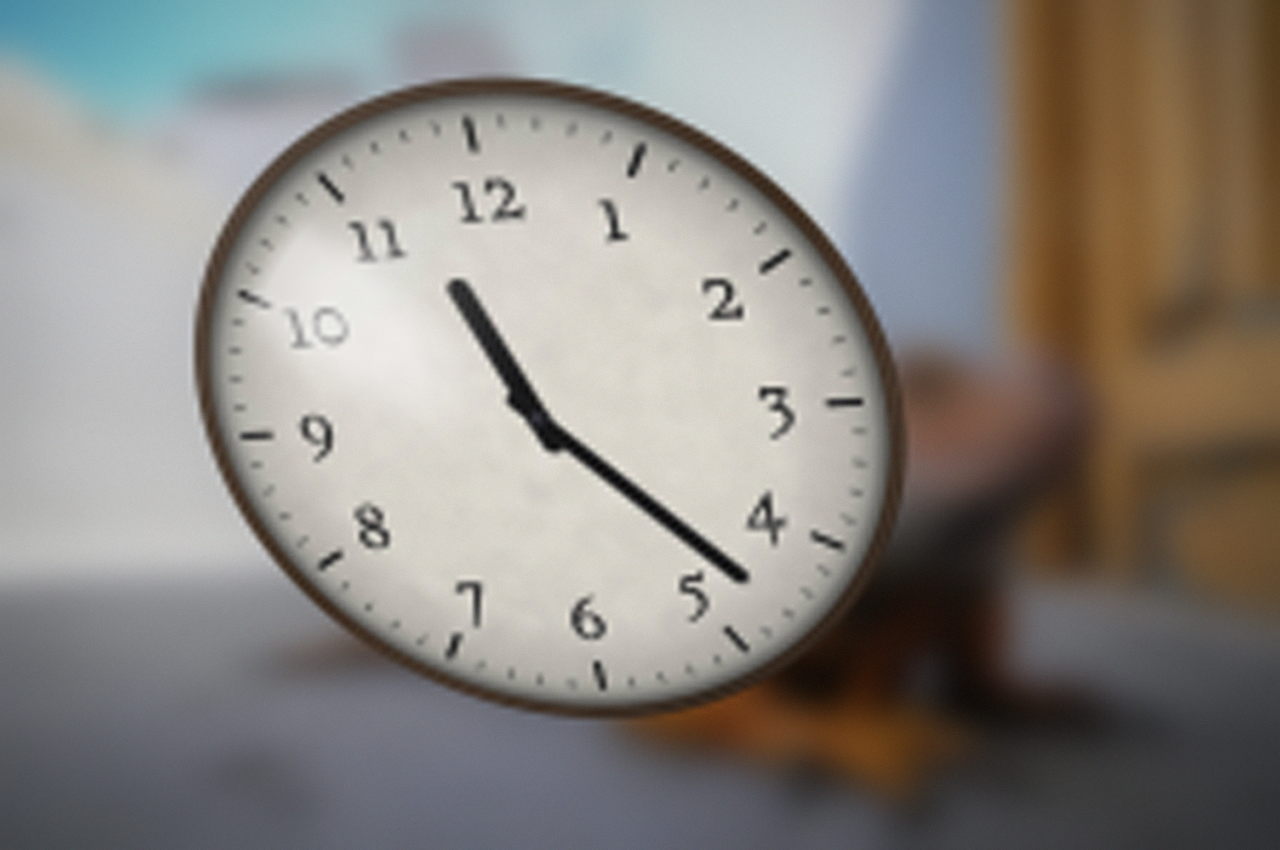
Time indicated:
11 h 23 min
